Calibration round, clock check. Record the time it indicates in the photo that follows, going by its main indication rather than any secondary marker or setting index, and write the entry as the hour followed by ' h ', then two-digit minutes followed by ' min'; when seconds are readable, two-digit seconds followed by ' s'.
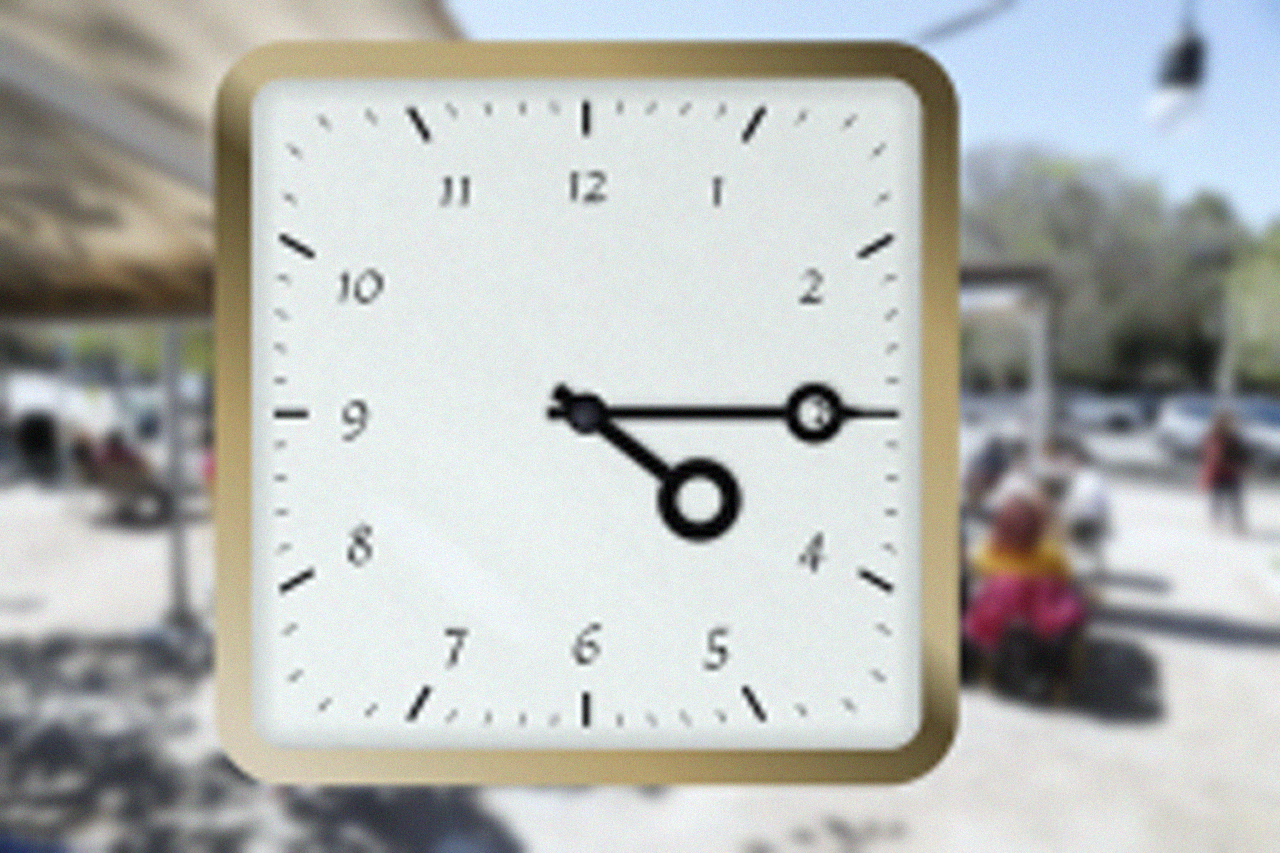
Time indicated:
4 h 15 min
